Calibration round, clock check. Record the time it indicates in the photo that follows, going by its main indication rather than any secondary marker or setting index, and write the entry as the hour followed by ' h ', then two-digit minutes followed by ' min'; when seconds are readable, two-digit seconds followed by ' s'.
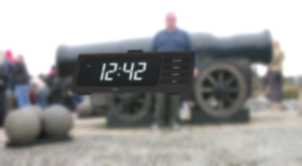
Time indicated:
12 h 42 min
